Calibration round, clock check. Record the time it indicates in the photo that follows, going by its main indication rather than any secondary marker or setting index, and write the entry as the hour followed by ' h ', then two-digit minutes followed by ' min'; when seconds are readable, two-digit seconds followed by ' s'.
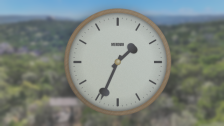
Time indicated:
1 h 34 min
